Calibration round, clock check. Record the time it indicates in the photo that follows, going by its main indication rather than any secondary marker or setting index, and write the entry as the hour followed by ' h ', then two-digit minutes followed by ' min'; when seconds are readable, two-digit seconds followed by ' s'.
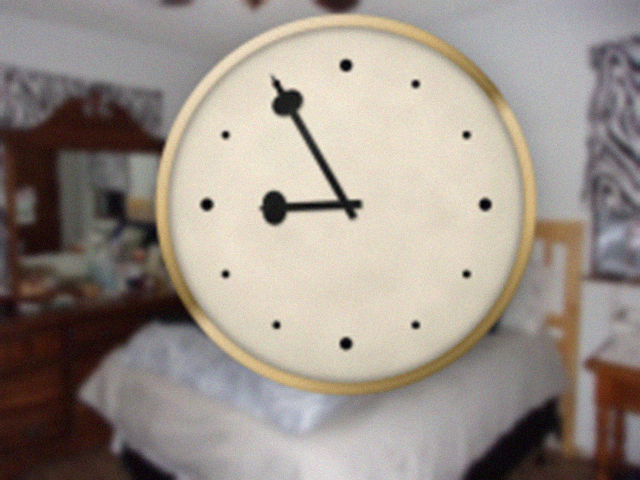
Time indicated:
8 h 55 min
